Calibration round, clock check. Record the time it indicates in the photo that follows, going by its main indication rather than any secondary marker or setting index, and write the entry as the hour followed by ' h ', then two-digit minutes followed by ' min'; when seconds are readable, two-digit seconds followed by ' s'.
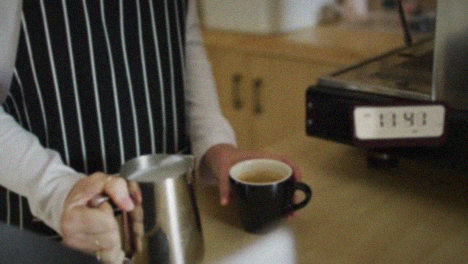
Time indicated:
11 h 41 min
